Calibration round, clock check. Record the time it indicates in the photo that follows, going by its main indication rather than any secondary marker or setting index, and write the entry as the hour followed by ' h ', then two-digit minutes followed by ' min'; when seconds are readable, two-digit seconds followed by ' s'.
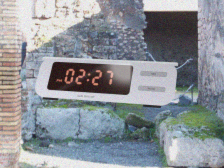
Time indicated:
2 h 27 min
